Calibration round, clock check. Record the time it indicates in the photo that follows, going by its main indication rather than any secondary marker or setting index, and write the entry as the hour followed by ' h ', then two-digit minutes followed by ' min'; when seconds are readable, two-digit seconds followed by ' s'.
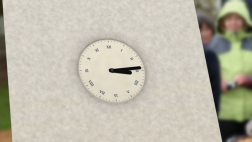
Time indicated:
3 h 14 min
